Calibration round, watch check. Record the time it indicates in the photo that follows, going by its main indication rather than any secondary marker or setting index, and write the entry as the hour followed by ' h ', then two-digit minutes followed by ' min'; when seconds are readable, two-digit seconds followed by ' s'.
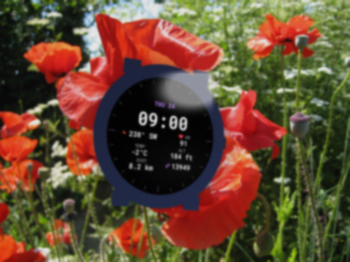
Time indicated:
9 h 00 min
